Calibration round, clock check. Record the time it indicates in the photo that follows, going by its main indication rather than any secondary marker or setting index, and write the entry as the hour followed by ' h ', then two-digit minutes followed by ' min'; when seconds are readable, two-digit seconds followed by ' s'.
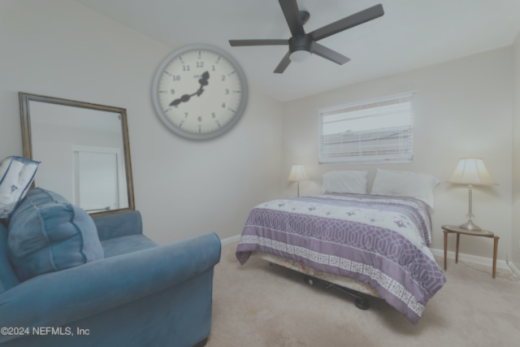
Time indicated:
12 h 41 min
